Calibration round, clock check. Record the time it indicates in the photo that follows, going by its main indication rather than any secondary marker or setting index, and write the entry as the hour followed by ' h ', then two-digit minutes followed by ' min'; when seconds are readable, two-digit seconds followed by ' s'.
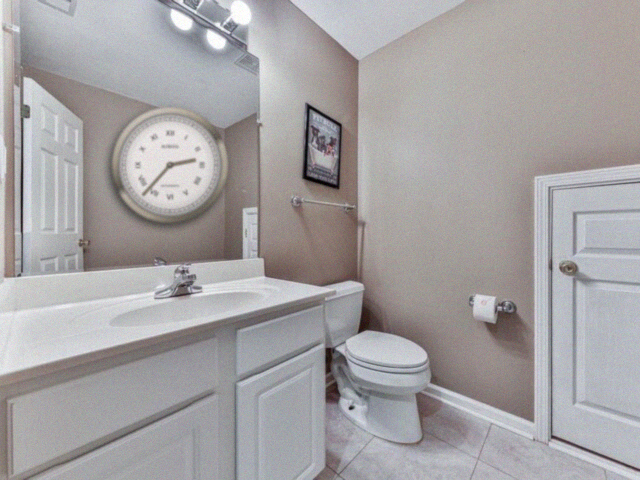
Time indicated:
2 h 37 min
